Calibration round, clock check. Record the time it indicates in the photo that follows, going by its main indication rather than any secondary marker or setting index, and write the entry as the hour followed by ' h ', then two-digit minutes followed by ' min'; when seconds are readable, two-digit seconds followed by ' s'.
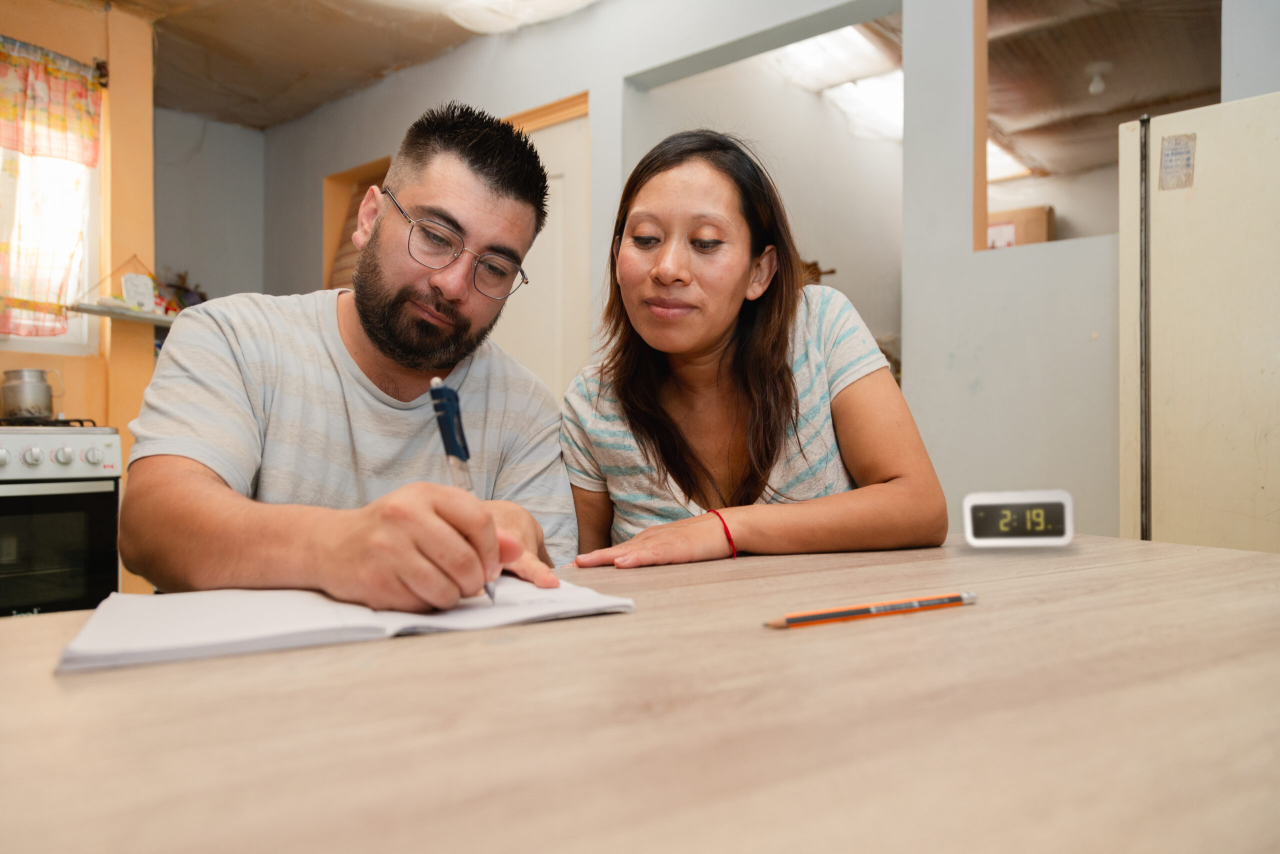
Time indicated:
2 h 19 min
